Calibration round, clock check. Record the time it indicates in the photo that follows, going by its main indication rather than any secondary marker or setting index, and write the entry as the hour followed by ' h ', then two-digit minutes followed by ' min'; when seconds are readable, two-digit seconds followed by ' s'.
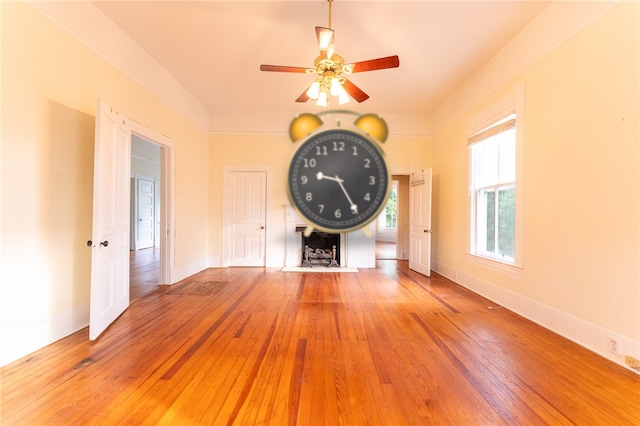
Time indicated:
9 h 25 min
